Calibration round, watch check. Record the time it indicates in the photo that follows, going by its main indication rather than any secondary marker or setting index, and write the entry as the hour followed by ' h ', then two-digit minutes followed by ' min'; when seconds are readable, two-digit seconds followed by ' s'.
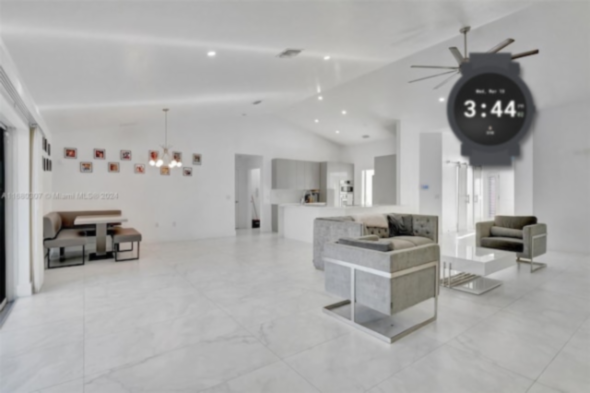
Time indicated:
3 h 44 min
